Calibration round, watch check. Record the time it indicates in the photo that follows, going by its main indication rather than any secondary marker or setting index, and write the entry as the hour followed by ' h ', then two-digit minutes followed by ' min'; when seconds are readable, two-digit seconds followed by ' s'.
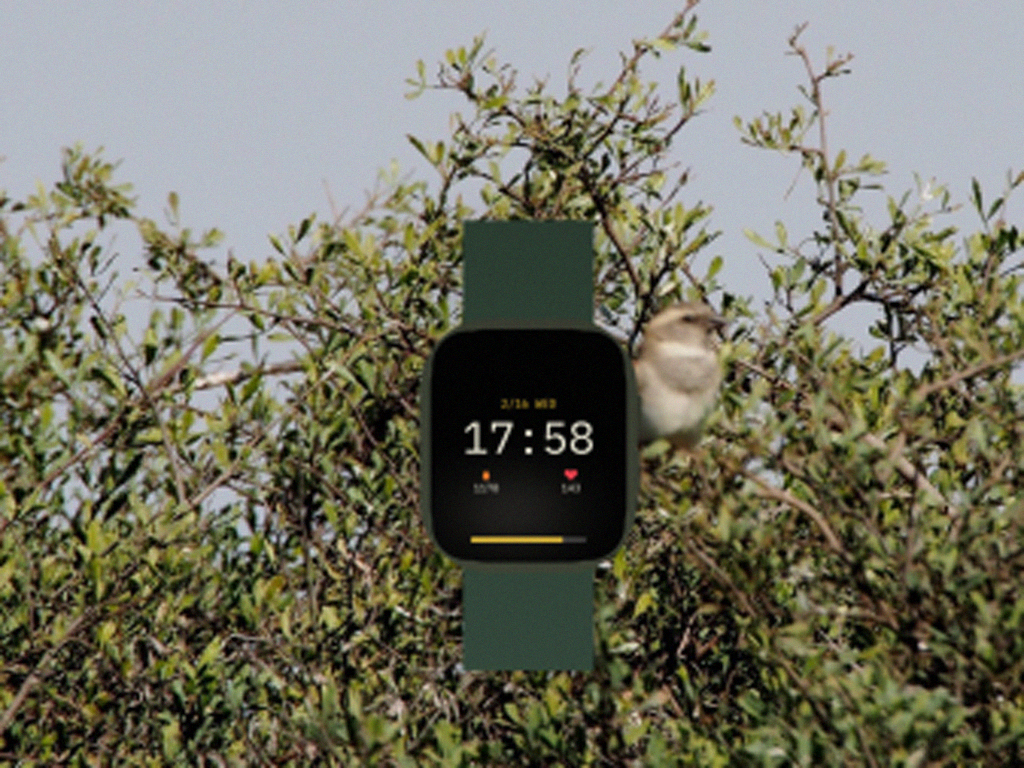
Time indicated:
17 h 58 min
